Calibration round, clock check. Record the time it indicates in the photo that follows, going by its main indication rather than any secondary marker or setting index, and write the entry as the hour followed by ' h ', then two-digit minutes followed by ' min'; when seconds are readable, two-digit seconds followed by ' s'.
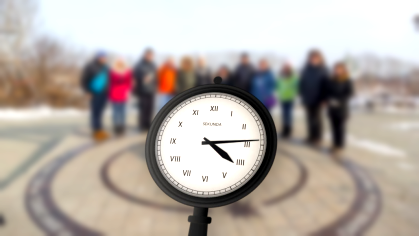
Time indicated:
4 h 14 min
